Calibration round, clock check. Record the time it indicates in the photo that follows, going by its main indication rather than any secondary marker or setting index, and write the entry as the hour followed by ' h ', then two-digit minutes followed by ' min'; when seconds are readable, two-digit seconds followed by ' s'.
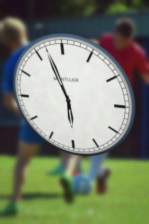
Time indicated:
5 h 57 min
